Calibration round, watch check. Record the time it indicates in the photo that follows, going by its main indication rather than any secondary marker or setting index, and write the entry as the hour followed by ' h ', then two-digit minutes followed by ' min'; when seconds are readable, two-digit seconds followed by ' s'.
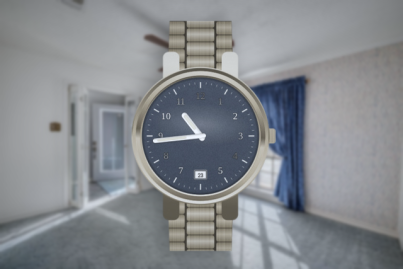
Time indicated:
10 h 44 min
